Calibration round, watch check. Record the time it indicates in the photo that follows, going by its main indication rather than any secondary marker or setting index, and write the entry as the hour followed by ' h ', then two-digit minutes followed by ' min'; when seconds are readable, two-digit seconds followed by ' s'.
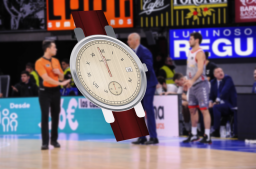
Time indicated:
11 h 59 min
